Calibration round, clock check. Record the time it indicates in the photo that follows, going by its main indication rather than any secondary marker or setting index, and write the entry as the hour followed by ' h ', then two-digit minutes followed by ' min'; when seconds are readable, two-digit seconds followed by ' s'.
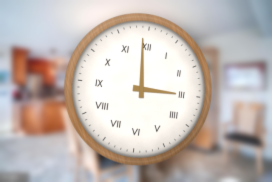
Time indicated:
2 h 59 min
